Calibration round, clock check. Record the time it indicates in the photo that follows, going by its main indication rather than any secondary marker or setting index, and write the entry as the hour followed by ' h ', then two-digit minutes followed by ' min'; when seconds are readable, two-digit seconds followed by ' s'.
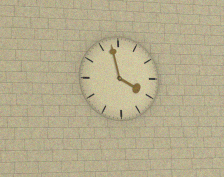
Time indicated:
3 h 58 min
